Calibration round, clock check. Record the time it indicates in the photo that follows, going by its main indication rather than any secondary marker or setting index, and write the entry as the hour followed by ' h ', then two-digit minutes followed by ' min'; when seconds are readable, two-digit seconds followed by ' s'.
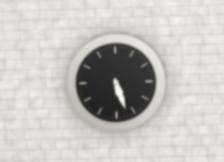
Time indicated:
5 h 27 min
